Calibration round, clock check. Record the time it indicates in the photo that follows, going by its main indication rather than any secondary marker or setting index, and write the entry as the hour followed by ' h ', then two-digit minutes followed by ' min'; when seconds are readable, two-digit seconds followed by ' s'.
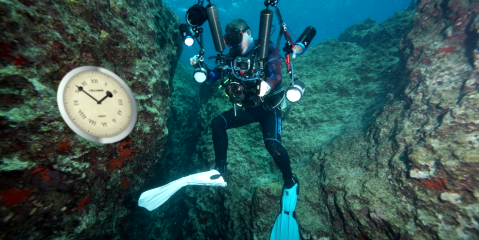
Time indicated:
1 h 52 min
